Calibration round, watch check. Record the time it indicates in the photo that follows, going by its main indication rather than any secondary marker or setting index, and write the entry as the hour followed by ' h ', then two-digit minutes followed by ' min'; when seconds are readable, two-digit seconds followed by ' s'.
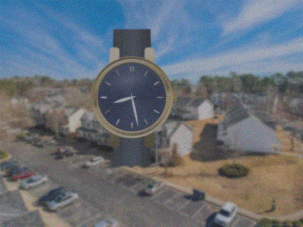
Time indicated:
8 h 28 min
